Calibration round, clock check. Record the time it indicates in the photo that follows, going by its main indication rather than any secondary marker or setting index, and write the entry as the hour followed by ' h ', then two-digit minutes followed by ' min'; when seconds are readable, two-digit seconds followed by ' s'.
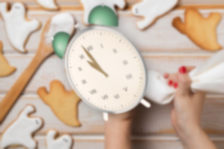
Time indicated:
10 h 58 min
